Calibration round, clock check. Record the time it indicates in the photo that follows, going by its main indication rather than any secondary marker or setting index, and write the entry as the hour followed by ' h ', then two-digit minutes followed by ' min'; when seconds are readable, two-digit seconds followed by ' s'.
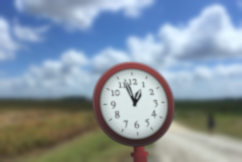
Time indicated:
12 h 57 min
